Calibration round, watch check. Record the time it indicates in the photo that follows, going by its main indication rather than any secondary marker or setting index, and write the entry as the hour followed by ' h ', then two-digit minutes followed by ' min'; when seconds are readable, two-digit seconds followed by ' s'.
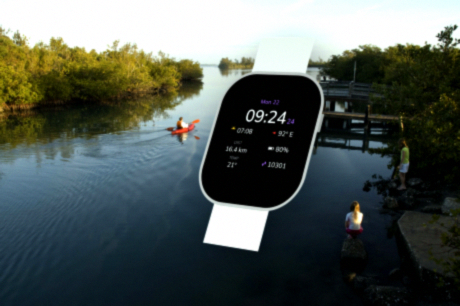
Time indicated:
9 h 24 min
